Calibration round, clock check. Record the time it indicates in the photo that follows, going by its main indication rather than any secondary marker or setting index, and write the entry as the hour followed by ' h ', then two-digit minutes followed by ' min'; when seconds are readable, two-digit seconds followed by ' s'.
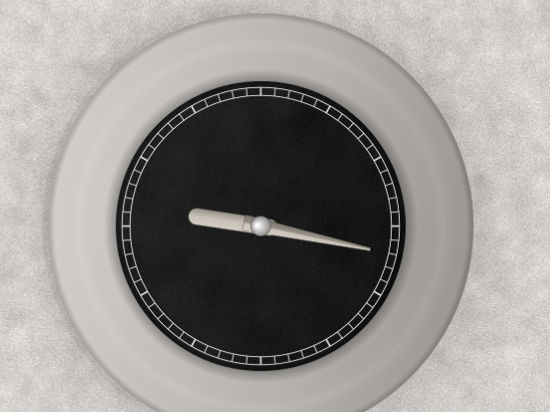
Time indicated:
9 h 17 min
